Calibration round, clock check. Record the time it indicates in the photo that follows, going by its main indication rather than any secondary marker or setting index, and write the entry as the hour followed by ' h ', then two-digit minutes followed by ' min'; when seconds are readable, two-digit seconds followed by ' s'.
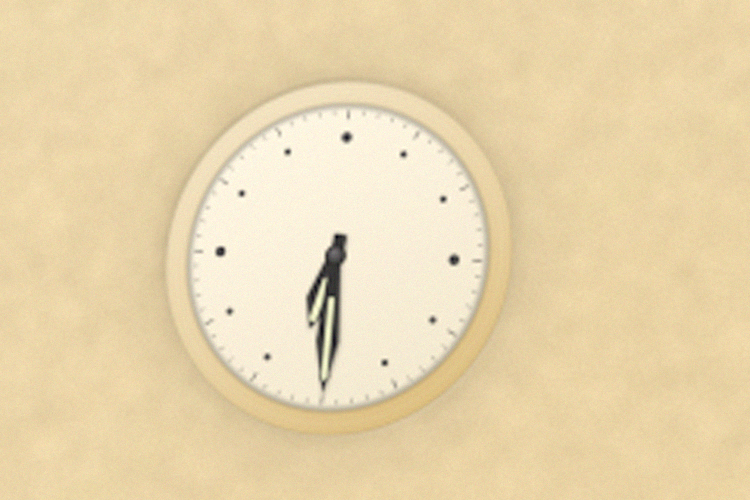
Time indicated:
6 h 30 min
